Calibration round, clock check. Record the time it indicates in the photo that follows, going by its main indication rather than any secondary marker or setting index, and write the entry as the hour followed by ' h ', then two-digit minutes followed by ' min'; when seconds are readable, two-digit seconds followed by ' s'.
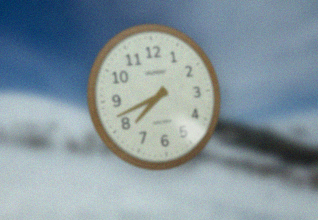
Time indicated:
7 h 42 min
